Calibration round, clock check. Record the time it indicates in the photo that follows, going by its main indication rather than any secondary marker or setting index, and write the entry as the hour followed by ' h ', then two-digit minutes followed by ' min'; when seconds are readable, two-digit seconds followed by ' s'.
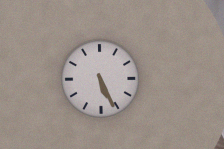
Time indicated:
5 h 26 min
